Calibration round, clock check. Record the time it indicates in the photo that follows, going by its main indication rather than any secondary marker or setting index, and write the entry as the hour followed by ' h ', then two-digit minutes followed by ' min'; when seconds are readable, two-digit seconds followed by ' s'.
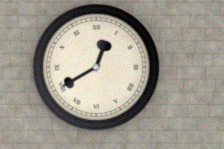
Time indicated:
12 h 40 min
